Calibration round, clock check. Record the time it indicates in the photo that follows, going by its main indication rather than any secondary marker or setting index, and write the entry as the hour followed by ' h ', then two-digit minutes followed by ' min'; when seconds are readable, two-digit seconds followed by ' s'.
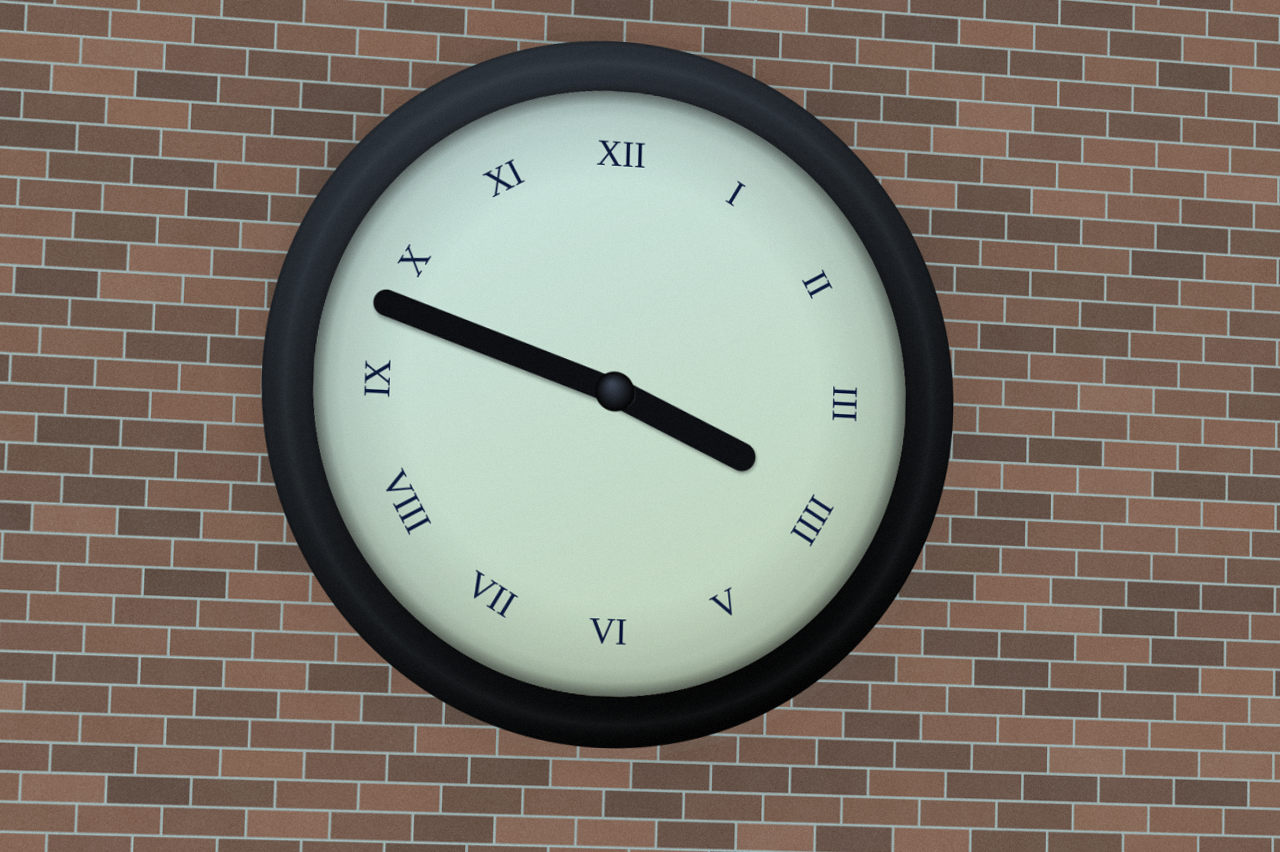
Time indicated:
3 h 48 min
